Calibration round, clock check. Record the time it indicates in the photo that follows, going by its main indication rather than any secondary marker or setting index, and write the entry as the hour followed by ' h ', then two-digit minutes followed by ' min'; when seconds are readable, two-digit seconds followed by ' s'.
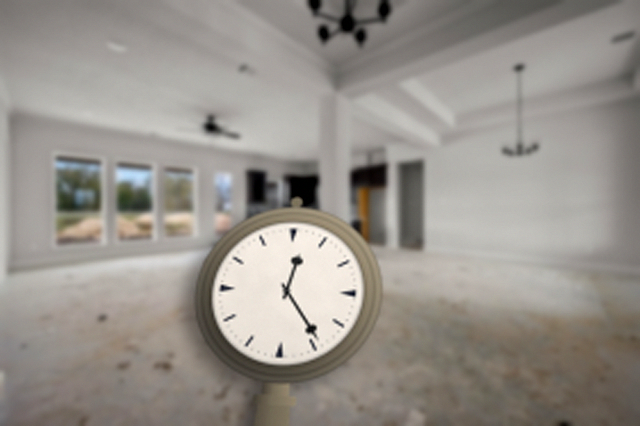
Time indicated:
12 h 24 min
